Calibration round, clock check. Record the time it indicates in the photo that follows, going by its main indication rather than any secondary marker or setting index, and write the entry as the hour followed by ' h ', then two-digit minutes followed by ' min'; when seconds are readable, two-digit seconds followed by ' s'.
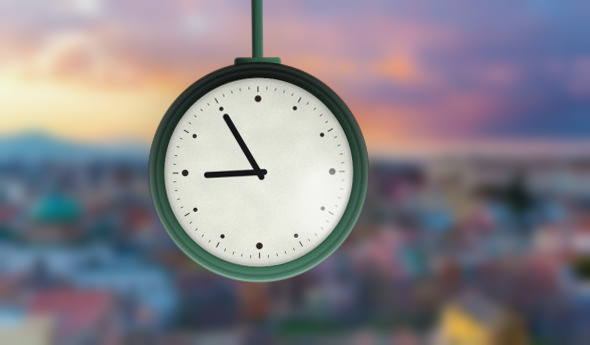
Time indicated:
8 h 55 min
